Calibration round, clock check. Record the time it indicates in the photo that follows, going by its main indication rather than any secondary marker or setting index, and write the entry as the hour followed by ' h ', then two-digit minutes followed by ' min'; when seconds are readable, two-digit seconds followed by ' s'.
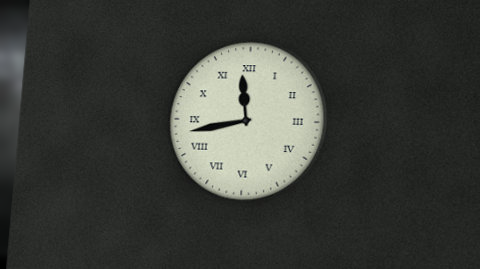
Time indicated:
11 h 43 min
